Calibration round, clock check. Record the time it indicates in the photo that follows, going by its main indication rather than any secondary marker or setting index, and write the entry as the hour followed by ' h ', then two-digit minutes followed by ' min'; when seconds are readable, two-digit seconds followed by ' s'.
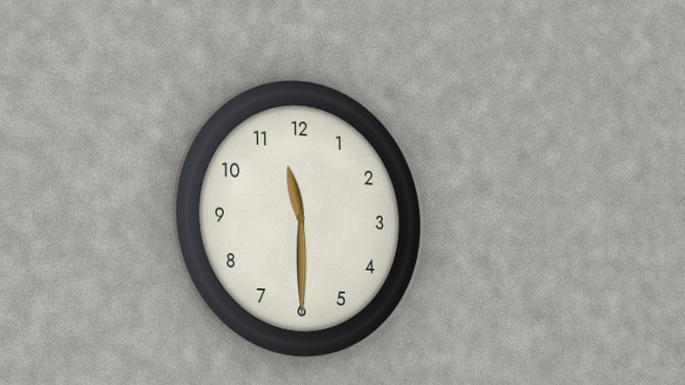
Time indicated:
11 h 30 min
